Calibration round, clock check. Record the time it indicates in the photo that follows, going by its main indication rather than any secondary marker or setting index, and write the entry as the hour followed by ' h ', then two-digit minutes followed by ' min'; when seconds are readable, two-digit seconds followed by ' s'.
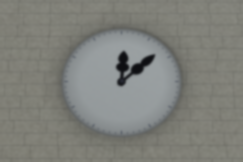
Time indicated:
12 h 08 min
